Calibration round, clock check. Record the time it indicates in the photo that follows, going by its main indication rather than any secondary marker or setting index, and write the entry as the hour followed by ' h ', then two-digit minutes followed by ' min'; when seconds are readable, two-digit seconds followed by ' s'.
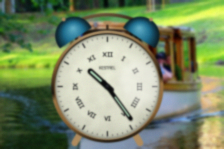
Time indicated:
10 h 24 min
